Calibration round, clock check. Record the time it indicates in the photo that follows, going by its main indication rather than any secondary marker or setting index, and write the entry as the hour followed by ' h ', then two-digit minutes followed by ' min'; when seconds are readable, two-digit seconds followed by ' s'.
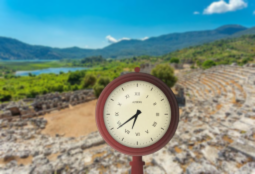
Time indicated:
6 h 39 min
